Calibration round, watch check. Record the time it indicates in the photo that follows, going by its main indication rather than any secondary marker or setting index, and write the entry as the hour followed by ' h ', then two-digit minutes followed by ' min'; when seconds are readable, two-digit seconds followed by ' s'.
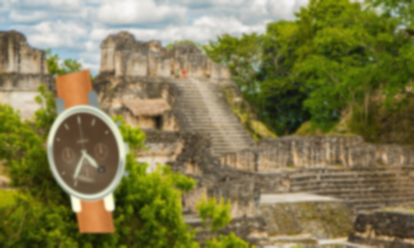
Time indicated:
4 h 36 min
